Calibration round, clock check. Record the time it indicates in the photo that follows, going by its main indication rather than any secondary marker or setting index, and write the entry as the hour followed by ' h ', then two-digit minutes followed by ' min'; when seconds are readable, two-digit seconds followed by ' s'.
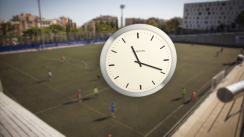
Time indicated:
11 h 19 min
